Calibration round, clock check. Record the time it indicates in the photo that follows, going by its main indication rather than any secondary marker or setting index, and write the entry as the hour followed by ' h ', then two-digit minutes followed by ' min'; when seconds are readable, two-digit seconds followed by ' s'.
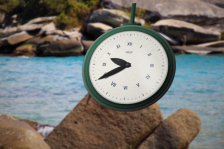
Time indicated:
9 h 40 min
